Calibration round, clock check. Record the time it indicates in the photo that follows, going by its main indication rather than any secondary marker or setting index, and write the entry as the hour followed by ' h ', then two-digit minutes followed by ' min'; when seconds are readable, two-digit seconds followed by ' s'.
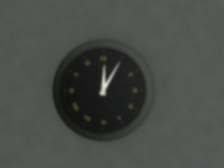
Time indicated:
12 h 05 min
